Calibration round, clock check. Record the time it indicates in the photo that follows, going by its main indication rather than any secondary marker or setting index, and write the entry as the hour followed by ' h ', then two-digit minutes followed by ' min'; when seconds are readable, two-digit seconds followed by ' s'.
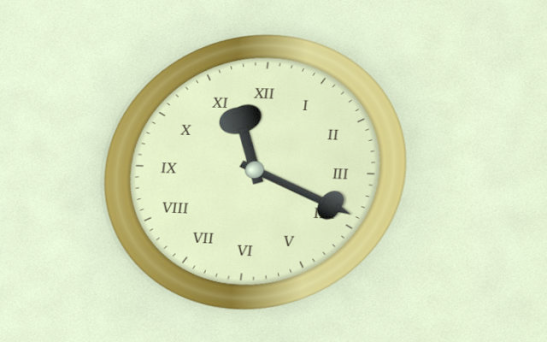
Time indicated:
11 h 19 min
